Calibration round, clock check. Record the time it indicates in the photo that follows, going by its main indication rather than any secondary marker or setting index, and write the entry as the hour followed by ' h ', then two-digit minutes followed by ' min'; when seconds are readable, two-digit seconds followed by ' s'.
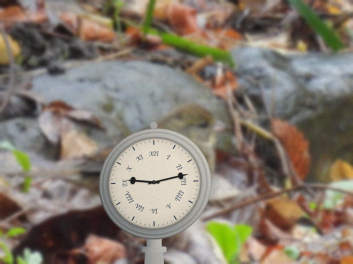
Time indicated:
9 h 13 min
